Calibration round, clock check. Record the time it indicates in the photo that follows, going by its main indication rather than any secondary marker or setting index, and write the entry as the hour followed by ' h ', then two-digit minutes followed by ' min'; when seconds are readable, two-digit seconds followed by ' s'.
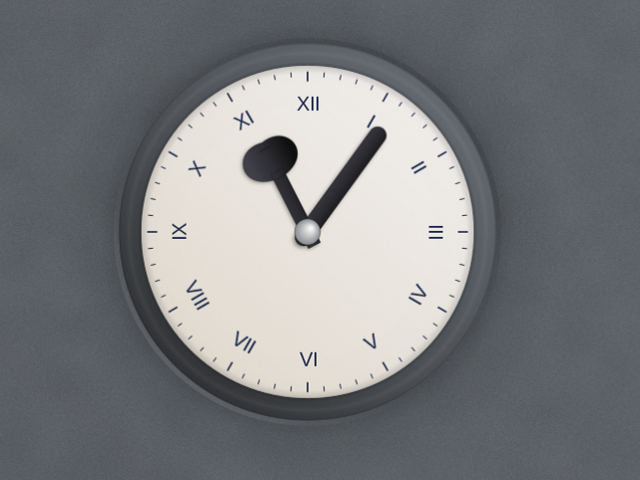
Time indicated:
11 h 06 min
